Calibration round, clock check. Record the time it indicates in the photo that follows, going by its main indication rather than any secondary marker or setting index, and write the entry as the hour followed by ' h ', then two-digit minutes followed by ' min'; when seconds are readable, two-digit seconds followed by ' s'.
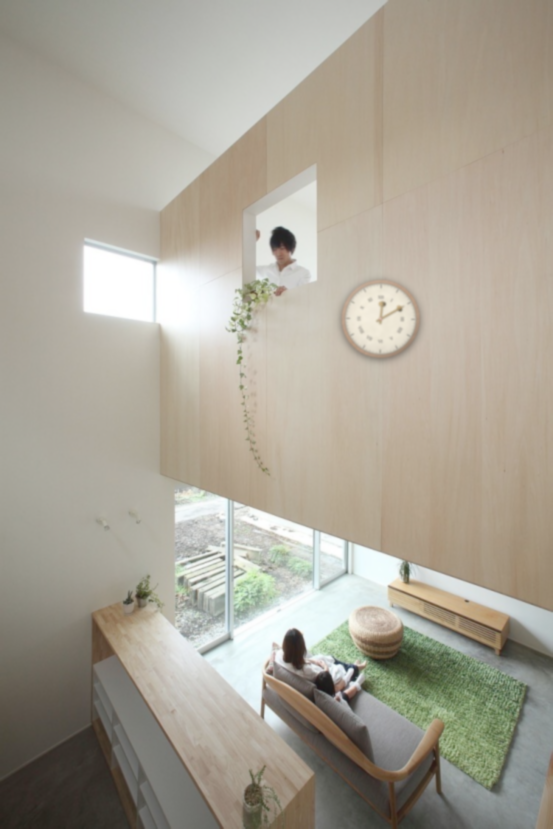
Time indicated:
12 h 10 min
